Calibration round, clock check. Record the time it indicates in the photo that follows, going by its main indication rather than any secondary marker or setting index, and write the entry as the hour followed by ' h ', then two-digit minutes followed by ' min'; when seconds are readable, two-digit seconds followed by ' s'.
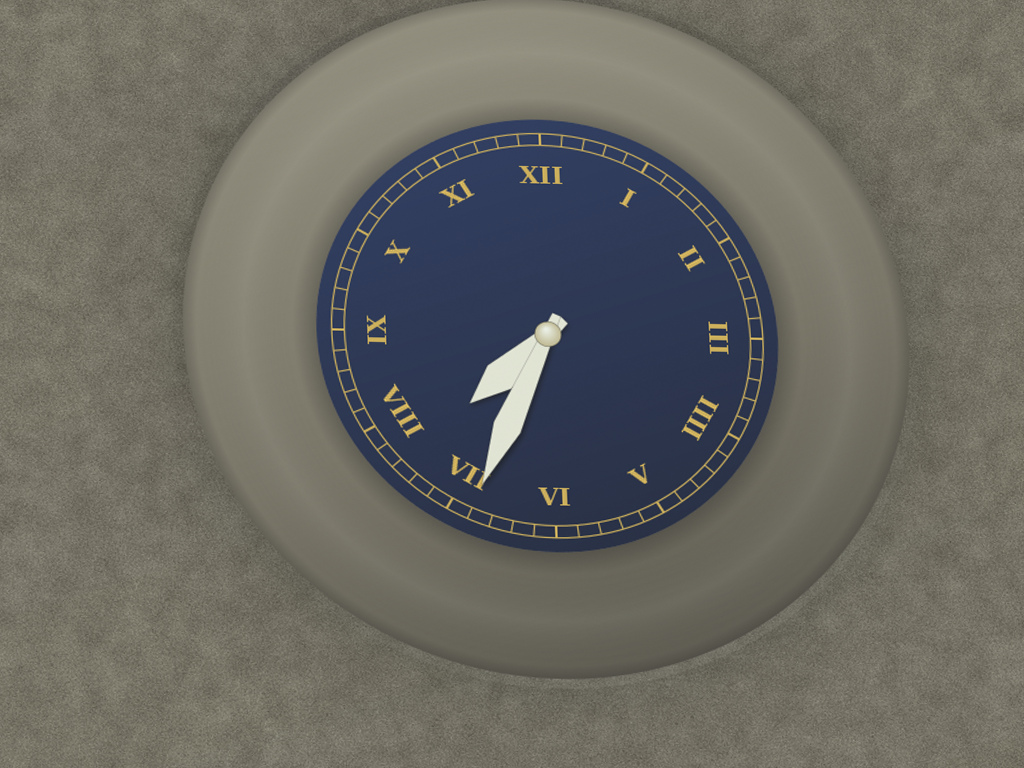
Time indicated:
7 h 34 min
